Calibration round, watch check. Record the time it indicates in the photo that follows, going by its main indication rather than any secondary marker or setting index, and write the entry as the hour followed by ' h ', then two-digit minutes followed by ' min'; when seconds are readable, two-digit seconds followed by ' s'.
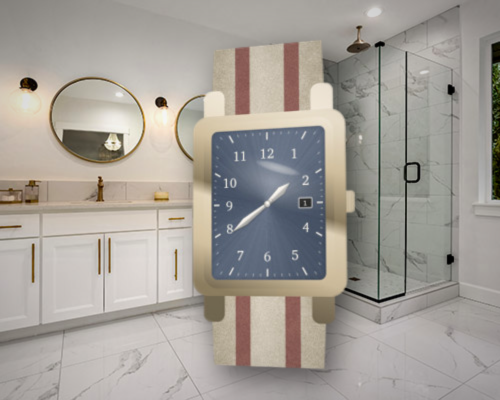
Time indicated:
1 h 39 min
